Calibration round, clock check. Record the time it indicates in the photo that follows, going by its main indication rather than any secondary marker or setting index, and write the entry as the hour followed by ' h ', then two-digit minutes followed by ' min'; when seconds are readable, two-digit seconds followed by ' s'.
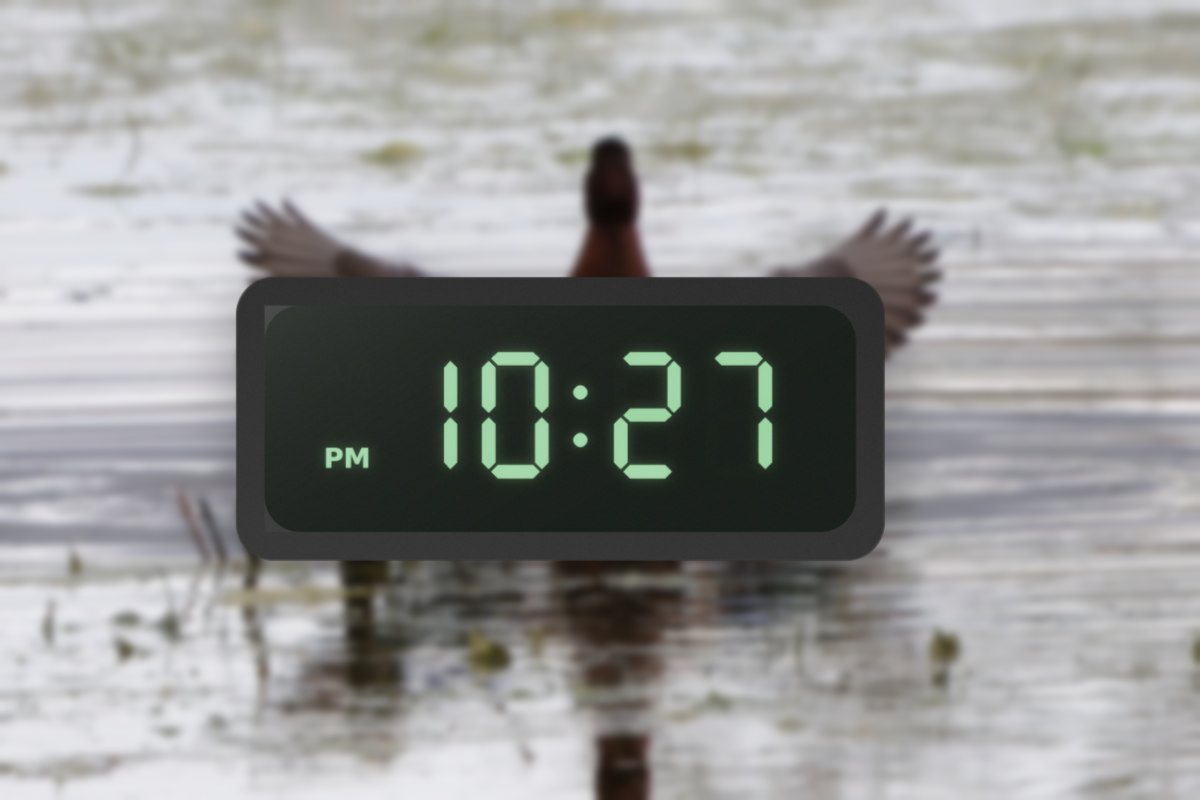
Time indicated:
10 h 27 min
